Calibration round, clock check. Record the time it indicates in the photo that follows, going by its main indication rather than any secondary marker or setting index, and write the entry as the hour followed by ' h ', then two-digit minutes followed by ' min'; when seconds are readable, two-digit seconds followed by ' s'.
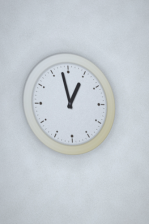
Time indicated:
12 h 58 min
